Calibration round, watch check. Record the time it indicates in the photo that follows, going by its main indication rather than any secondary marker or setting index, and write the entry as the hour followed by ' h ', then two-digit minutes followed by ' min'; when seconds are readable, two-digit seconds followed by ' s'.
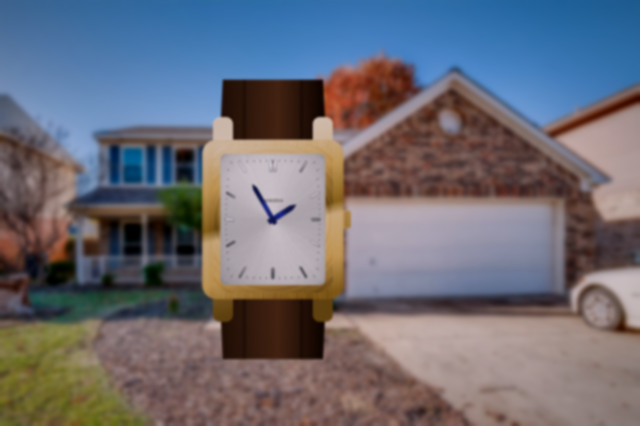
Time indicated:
1 h 55 min
